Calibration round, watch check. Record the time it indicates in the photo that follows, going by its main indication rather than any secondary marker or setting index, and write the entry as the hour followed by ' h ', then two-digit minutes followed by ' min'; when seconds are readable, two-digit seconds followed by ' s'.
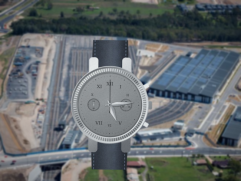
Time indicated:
5 h 14 min
